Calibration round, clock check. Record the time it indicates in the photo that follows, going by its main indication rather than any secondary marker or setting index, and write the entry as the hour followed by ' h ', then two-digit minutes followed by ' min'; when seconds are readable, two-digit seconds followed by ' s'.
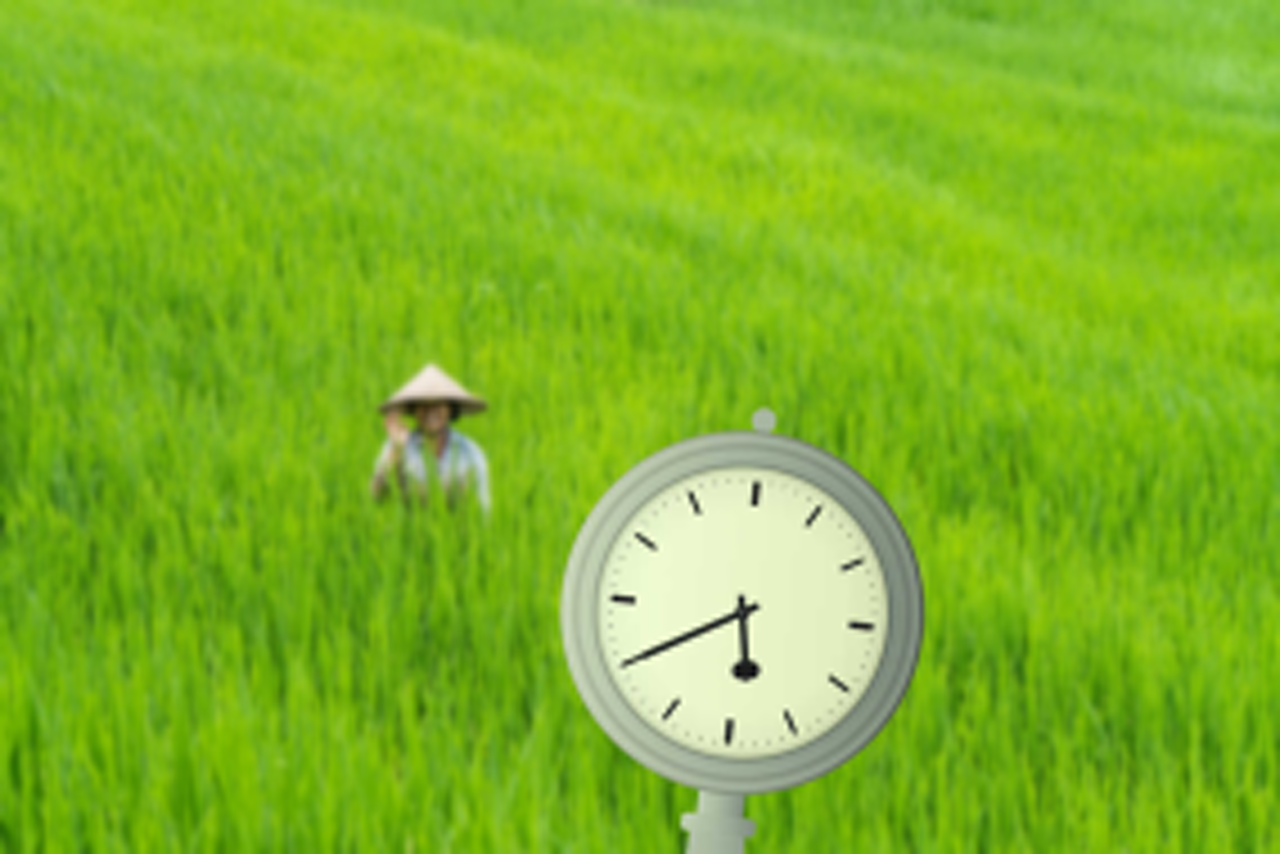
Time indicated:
5 h 40 min
